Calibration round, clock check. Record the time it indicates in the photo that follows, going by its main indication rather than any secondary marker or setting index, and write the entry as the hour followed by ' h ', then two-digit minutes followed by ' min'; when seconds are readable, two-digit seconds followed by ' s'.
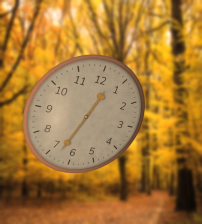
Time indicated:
12 h 33 min
